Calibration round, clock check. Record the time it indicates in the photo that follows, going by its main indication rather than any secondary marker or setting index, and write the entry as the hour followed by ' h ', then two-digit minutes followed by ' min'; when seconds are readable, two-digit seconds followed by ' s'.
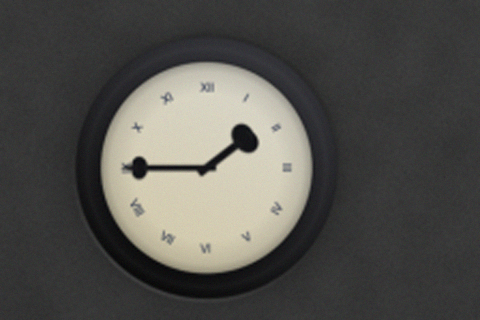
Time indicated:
1 h 45 min
